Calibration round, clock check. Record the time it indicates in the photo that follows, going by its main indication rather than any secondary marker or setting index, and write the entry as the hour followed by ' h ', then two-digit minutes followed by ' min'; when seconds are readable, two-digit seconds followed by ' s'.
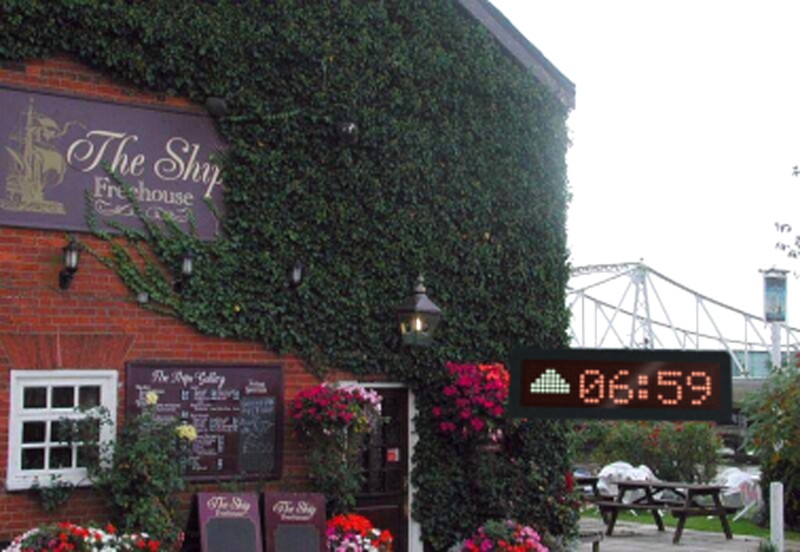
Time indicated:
6 h 59 min
